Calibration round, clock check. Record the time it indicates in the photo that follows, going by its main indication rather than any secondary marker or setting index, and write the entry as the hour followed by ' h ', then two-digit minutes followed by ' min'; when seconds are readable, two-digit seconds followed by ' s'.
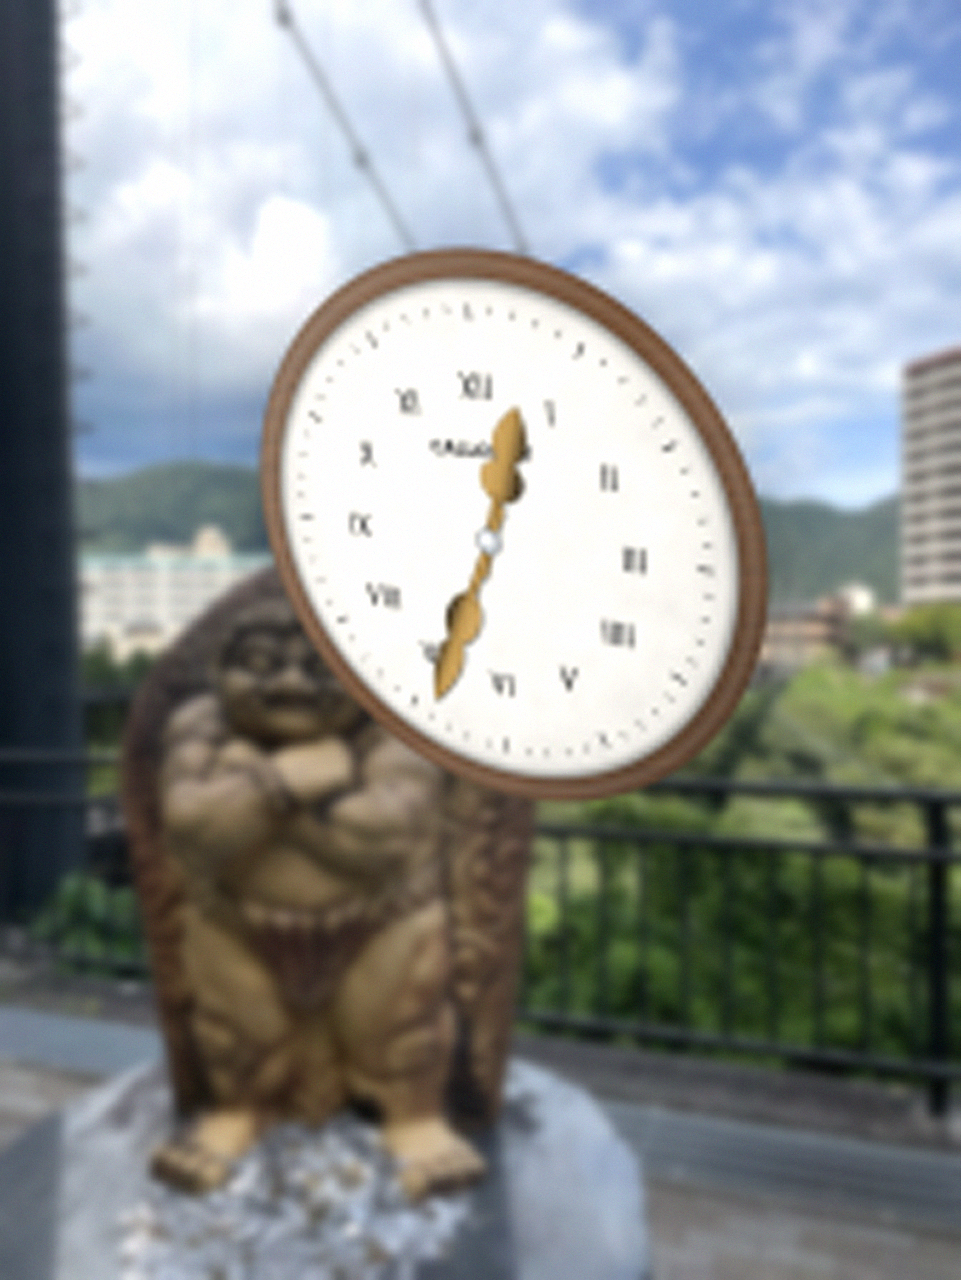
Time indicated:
12 h 34 min
